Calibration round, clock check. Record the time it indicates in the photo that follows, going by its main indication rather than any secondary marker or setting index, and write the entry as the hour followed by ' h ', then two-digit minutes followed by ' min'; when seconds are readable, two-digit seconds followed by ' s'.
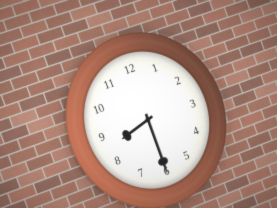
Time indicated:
8 h 30 min
